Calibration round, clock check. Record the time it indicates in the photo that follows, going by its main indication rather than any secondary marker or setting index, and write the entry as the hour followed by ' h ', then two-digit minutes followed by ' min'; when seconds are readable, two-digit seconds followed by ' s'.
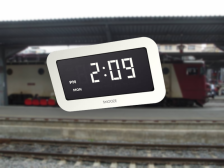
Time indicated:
2 h 09 min
